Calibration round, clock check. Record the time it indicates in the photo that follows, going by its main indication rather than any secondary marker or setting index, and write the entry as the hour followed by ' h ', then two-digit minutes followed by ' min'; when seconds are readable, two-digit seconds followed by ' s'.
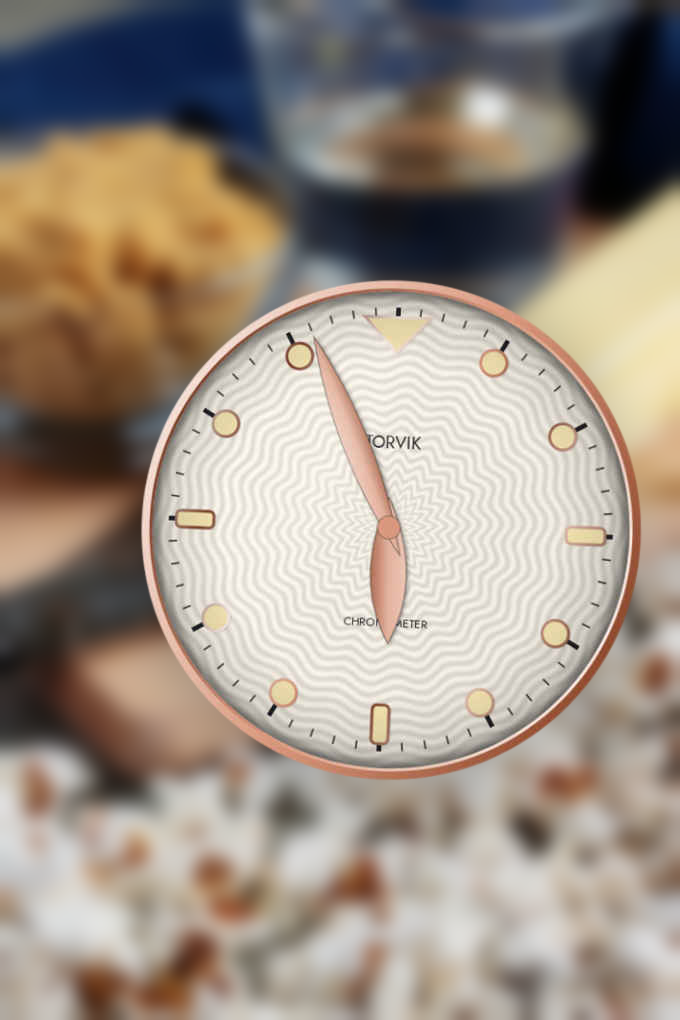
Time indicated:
5 h 56 min
